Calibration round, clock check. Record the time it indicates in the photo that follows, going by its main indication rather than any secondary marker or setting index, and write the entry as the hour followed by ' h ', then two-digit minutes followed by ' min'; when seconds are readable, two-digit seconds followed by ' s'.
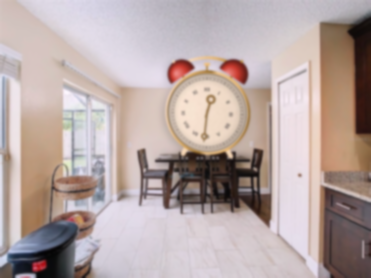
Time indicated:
12 h 31 min
